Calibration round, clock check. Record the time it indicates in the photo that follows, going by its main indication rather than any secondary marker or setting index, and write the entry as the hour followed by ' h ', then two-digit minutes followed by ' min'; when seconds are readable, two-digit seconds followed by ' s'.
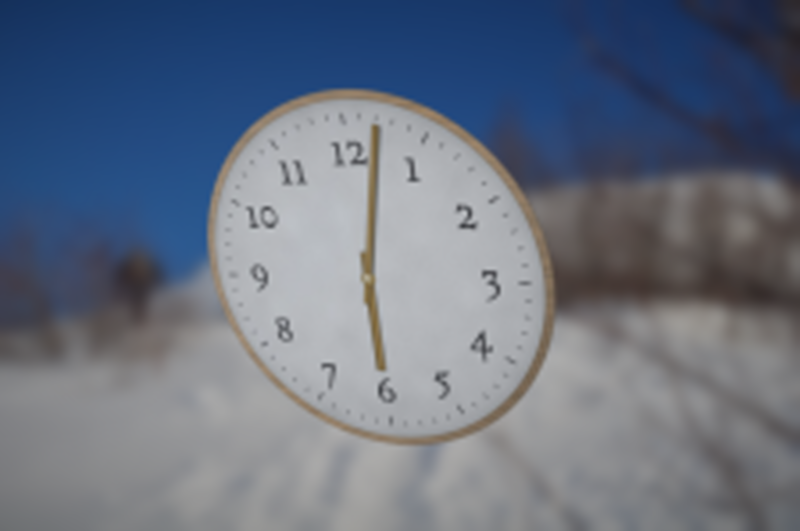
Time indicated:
6 h 02 min
